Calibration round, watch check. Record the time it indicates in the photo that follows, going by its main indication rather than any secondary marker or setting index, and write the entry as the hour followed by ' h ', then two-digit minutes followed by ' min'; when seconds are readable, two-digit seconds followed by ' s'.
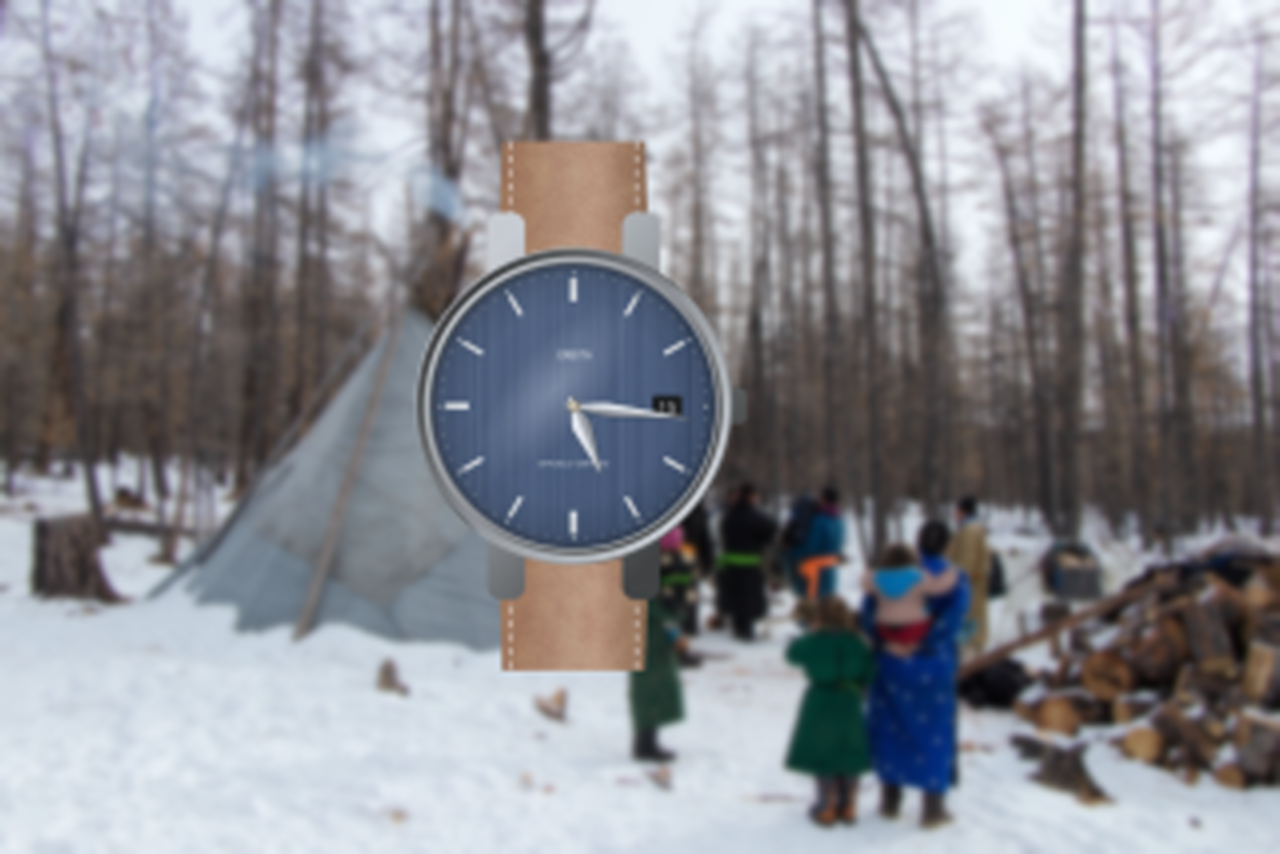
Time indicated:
5 h 16 min
